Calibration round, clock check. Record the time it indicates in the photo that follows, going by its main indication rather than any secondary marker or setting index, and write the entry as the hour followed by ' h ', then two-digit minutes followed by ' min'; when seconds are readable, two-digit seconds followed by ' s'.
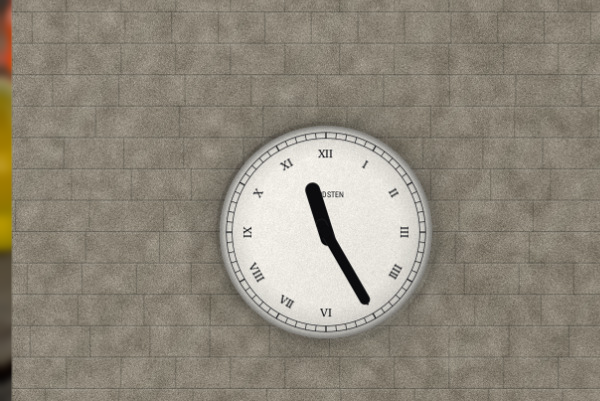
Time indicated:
11 h 25 min
